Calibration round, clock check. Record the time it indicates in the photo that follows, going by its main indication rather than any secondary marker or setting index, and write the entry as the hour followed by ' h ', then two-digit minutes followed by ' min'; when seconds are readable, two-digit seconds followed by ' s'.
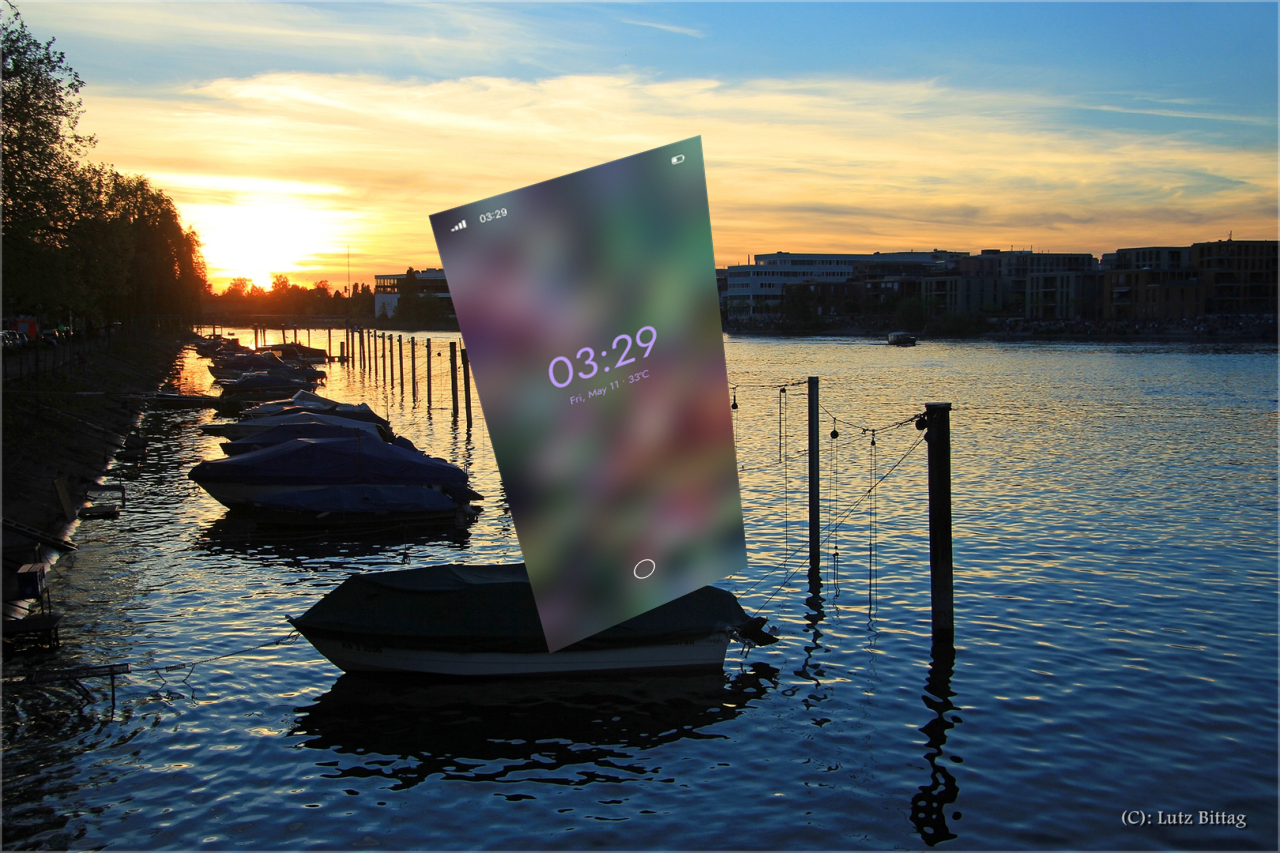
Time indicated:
3 h 29 min
